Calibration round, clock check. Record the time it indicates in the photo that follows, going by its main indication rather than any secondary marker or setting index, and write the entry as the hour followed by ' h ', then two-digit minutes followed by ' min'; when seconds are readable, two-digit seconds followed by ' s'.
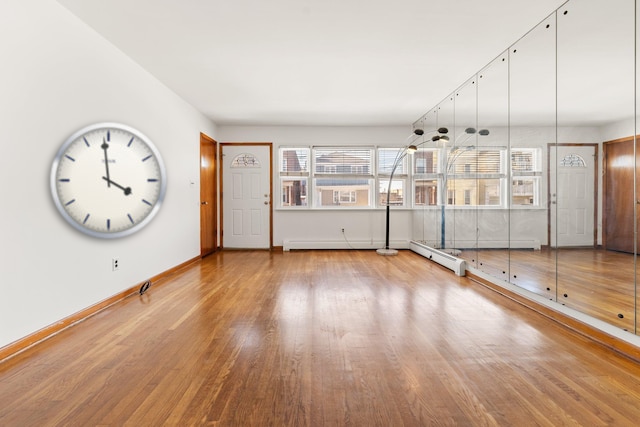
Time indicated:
3 h 59 min
